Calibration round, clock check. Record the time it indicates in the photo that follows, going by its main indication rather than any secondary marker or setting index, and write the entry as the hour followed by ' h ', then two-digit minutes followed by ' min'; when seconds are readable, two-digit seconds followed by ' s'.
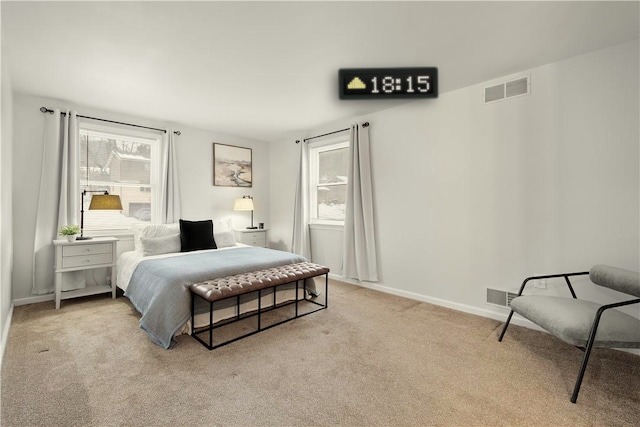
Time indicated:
18 h 15 min
